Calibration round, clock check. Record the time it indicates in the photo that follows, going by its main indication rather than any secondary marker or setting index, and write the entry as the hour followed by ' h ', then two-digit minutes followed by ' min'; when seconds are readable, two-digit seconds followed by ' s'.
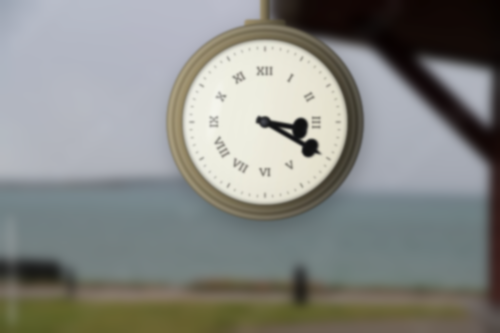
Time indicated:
3 h 20 min
